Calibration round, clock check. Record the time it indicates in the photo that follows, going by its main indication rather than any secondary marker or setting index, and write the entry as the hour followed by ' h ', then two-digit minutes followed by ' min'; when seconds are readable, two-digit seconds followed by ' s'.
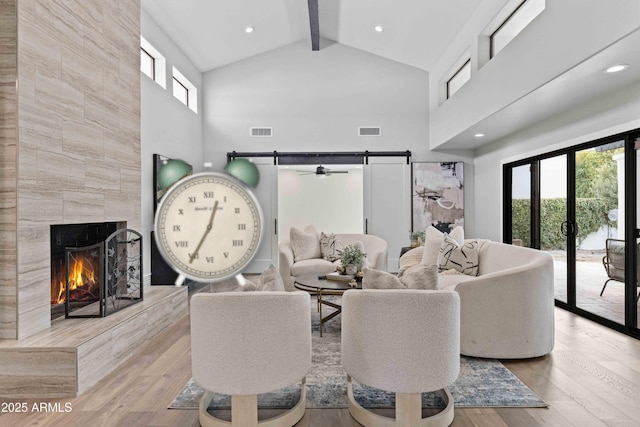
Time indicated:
12 h 35 min
